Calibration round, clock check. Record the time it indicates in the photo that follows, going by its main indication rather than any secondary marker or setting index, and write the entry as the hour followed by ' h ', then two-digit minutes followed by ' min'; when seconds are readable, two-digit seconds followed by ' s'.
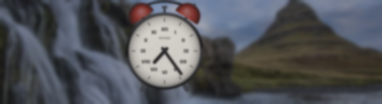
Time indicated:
7 h 24 min
